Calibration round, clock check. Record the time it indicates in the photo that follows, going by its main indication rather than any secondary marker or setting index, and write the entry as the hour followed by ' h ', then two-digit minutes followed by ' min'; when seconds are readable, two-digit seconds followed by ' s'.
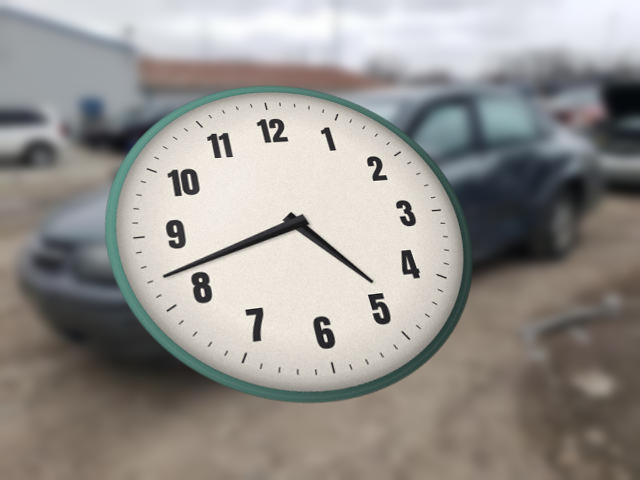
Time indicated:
4 h 42 min
